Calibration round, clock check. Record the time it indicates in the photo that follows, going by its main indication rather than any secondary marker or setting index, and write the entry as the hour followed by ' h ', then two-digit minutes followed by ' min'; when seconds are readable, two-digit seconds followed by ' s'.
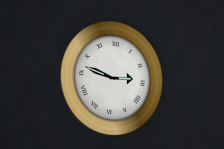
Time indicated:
2 h 47 min
